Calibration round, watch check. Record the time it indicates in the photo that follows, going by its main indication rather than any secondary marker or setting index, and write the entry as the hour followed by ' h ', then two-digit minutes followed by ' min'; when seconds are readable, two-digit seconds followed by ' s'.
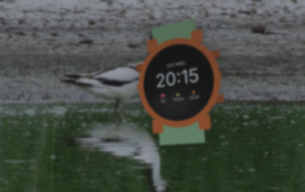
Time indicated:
20 h 15 min
